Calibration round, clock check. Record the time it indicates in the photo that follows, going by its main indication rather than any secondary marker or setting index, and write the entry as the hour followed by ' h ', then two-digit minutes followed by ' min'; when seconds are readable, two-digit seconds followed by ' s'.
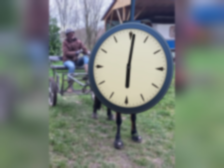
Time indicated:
6 h 01 min
